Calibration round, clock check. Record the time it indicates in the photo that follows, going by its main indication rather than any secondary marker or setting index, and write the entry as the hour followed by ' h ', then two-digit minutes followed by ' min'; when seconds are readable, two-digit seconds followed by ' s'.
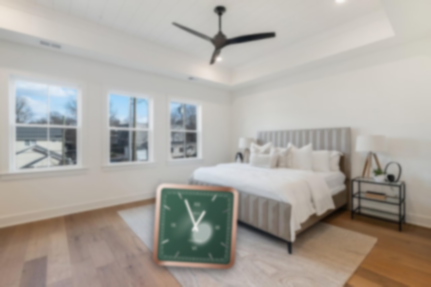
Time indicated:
12 h 56 min
